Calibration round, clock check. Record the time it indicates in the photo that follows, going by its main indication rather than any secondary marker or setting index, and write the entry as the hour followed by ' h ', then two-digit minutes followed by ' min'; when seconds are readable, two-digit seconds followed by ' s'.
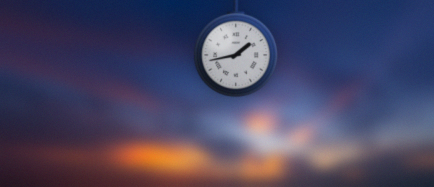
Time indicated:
1 h 43 min
